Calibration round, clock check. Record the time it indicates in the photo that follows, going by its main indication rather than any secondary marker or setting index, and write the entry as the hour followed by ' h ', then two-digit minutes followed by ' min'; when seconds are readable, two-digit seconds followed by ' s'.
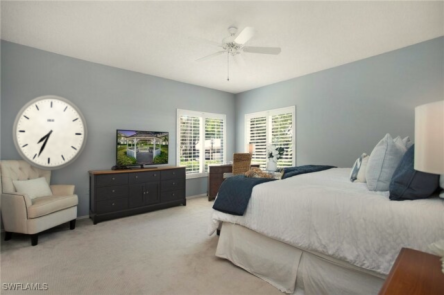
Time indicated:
7 h 34 min
